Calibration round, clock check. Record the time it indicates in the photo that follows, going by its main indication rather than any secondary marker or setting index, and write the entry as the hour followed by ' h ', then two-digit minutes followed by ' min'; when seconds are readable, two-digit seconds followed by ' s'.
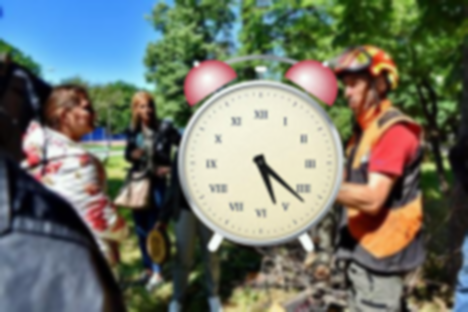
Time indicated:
5 h 22 min
